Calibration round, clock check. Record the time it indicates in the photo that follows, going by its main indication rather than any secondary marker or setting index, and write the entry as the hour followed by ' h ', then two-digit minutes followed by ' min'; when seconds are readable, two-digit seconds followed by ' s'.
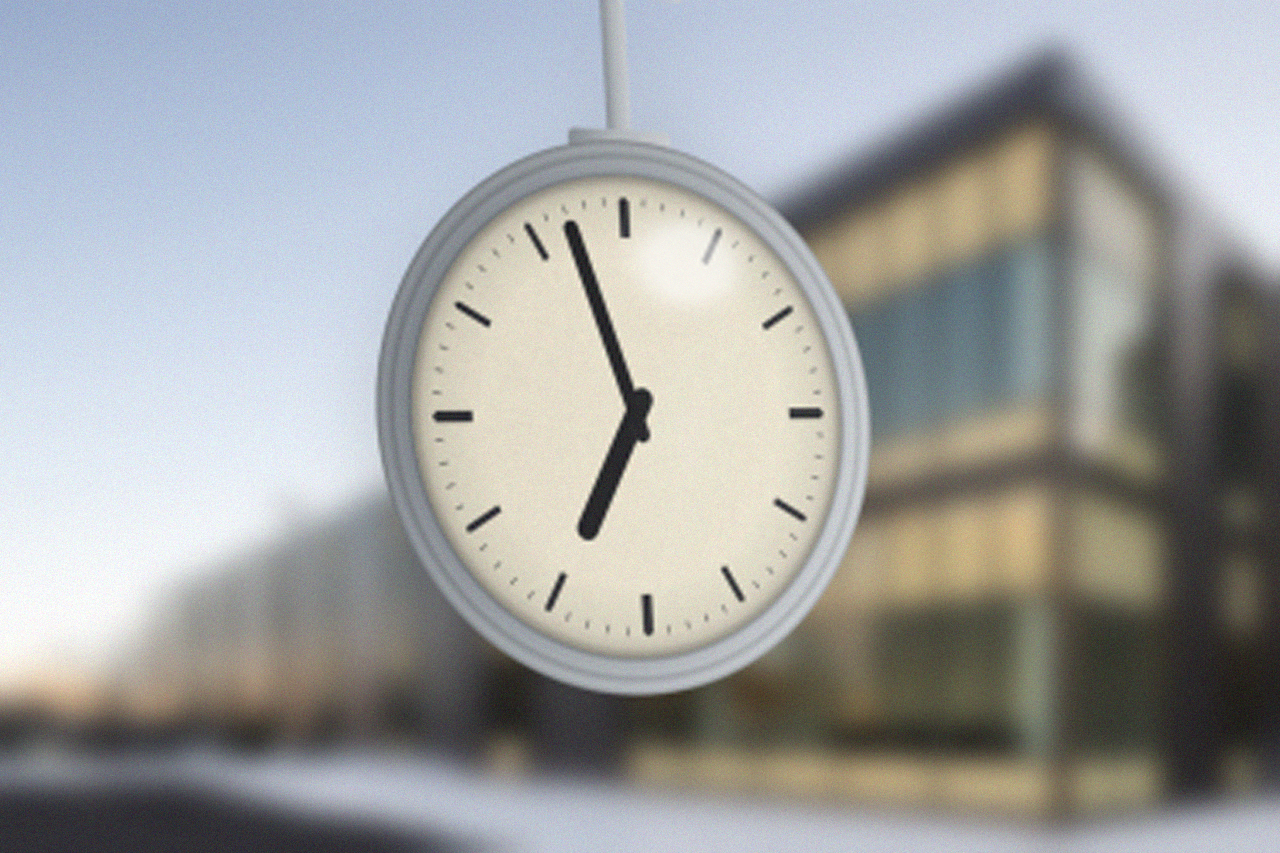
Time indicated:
6 h 57 min
